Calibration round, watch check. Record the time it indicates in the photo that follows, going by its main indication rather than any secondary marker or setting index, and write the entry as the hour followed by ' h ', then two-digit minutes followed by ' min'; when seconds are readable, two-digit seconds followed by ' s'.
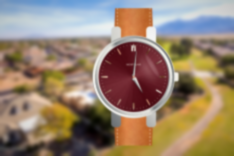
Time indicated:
5 h 01 min
